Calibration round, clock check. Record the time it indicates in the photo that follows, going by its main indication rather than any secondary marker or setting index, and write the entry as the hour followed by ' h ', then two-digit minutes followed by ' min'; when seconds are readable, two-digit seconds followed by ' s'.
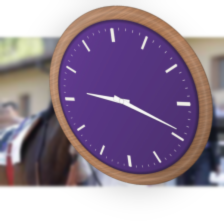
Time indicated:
9 h 19 min
